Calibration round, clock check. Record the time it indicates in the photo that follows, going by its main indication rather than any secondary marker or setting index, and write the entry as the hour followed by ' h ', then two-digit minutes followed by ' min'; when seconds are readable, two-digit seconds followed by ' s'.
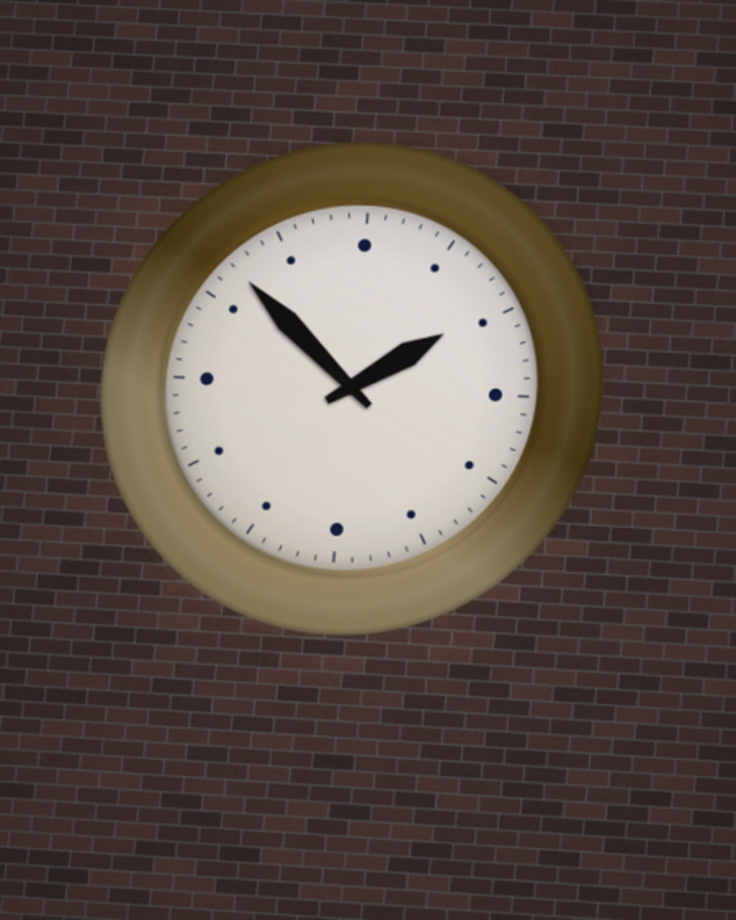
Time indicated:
1 h 52 min
